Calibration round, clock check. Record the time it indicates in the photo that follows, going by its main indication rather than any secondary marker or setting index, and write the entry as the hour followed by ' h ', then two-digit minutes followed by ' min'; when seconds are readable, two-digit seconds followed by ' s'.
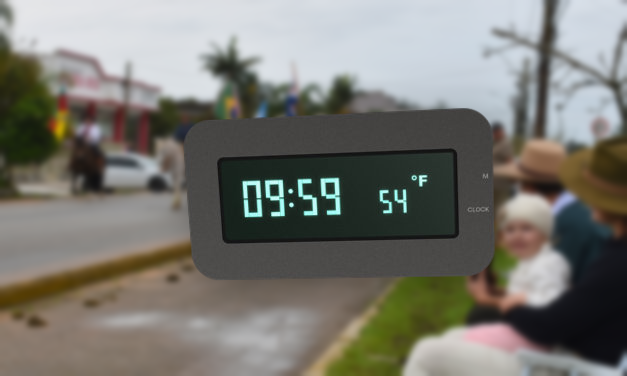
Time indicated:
9 h 59 min
